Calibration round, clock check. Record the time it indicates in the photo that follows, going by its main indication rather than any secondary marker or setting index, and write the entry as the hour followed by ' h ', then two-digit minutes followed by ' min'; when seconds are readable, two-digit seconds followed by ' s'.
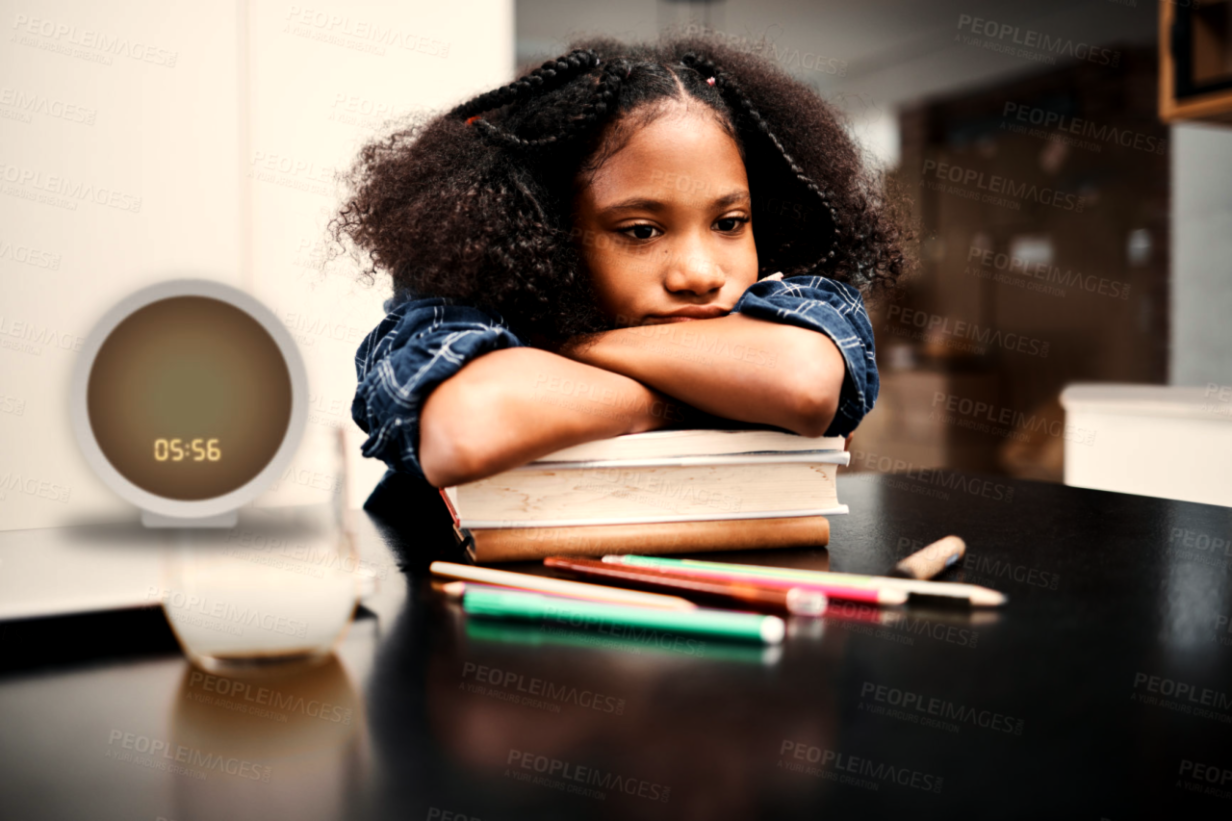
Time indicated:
5 h 56 min
